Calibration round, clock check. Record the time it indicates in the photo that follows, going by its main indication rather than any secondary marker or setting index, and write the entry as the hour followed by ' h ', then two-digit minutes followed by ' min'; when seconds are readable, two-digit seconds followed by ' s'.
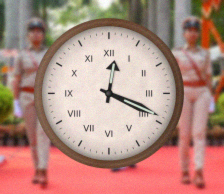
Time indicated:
12 h 19 min
